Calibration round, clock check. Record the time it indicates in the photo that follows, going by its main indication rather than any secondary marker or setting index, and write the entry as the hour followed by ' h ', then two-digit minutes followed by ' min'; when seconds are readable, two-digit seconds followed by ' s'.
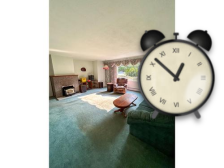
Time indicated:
12 h 52 min
